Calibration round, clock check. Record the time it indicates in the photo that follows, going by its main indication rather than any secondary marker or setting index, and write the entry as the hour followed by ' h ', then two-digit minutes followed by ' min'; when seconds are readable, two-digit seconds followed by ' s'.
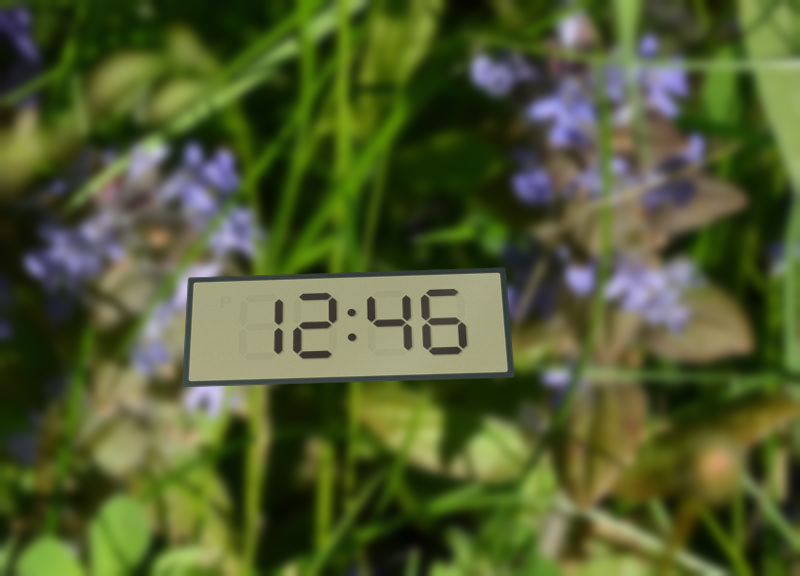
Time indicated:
12 h 46 min
